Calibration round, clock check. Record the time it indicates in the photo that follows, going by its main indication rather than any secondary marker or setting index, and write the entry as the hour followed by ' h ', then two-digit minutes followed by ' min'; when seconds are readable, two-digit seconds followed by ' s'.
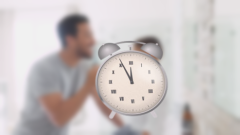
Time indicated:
11 h 56 min
